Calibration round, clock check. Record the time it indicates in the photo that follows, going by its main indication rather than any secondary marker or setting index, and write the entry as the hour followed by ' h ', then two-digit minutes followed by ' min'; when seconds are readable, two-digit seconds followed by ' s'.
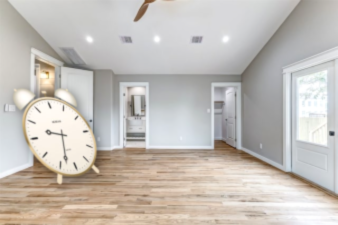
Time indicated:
9 h 33 min
